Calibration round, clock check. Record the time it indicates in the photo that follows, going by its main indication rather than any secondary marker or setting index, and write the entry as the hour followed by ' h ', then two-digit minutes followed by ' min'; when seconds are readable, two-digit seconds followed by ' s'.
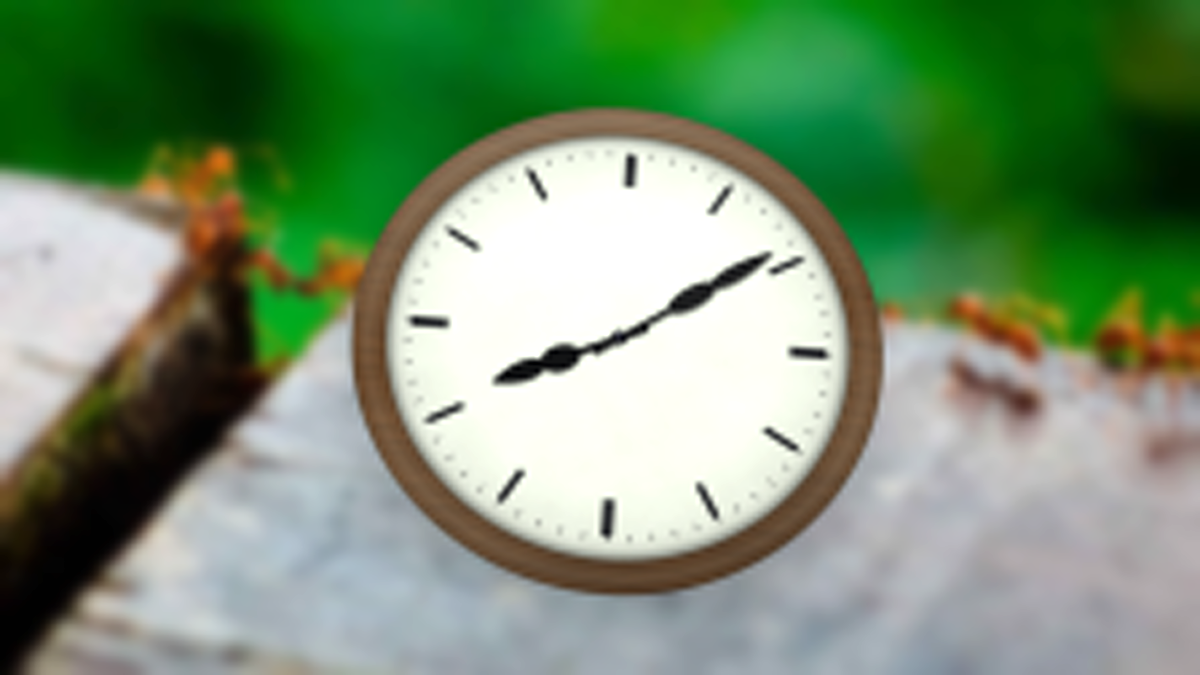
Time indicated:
8 h 09 min
